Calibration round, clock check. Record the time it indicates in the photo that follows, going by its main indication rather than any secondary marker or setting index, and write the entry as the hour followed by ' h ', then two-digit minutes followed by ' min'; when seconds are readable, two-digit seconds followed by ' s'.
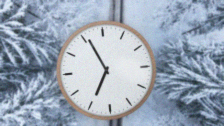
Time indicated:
6 h 56 min
